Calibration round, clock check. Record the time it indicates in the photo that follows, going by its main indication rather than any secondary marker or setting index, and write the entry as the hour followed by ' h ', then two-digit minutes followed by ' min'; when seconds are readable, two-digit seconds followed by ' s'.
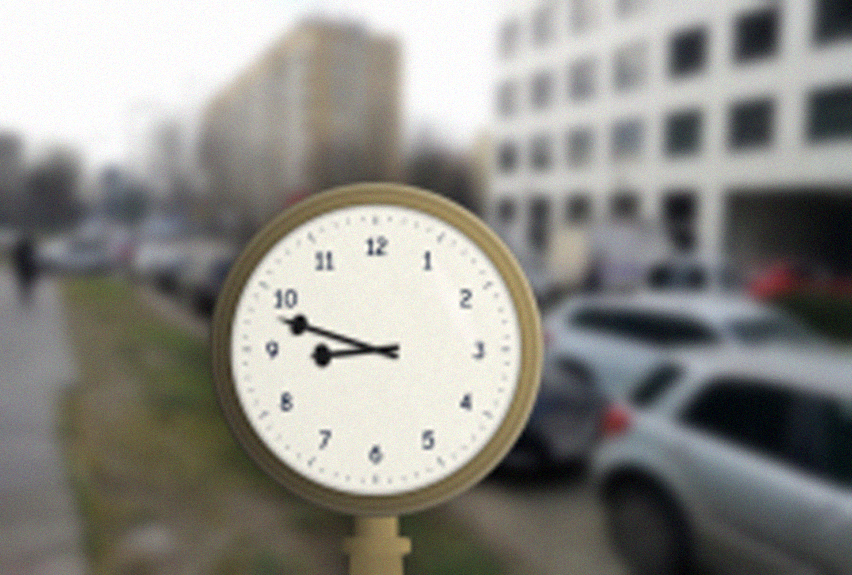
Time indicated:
8 h 48 min
